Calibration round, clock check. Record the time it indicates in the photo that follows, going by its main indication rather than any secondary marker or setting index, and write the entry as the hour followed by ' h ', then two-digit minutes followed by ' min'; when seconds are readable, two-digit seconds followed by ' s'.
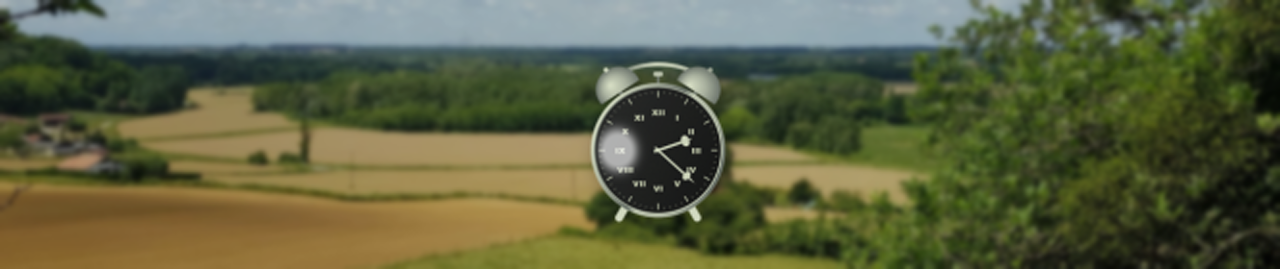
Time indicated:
2 h 22 min
